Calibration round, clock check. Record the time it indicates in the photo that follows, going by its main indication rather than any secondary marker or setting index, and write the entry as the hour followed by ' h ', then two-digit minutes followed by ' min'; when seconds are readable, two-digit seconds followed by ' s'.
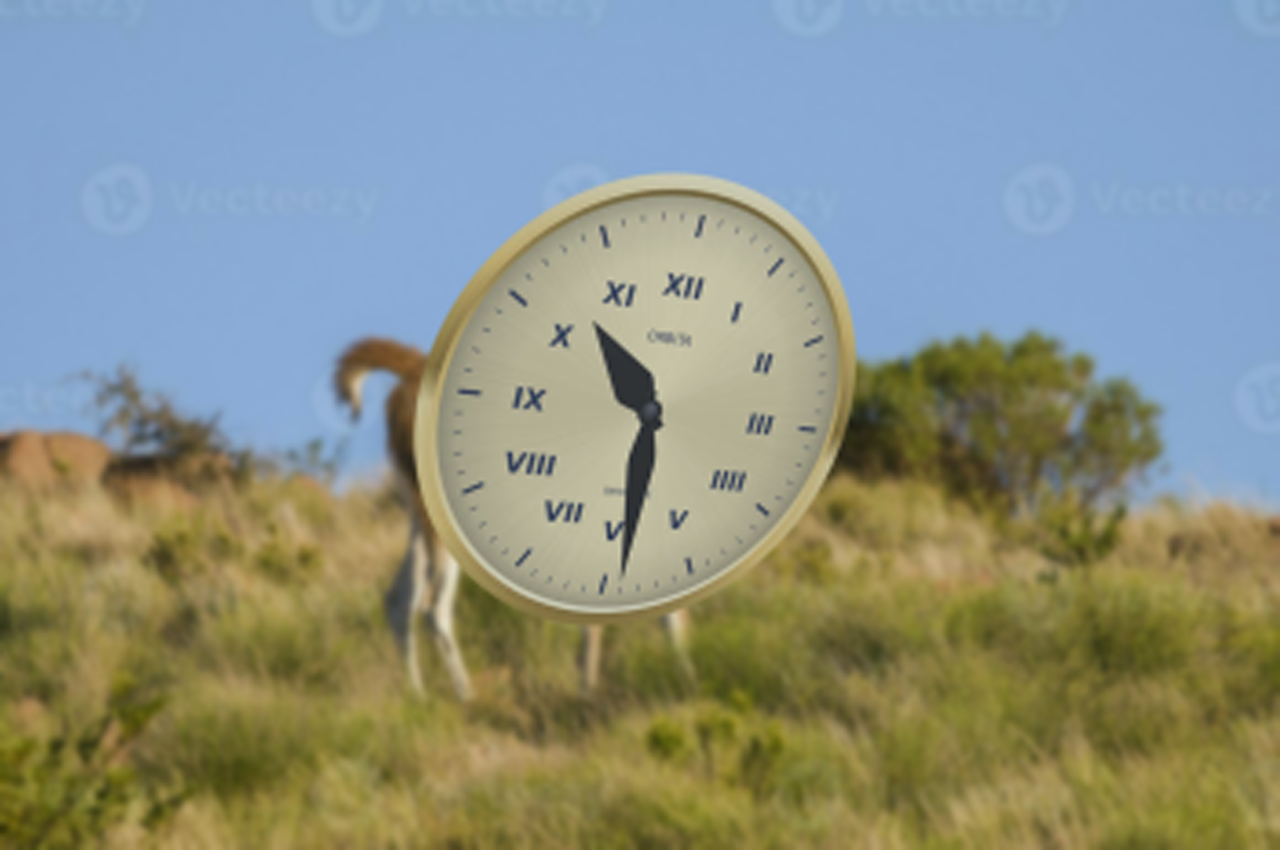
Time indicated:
10 h 29 min
